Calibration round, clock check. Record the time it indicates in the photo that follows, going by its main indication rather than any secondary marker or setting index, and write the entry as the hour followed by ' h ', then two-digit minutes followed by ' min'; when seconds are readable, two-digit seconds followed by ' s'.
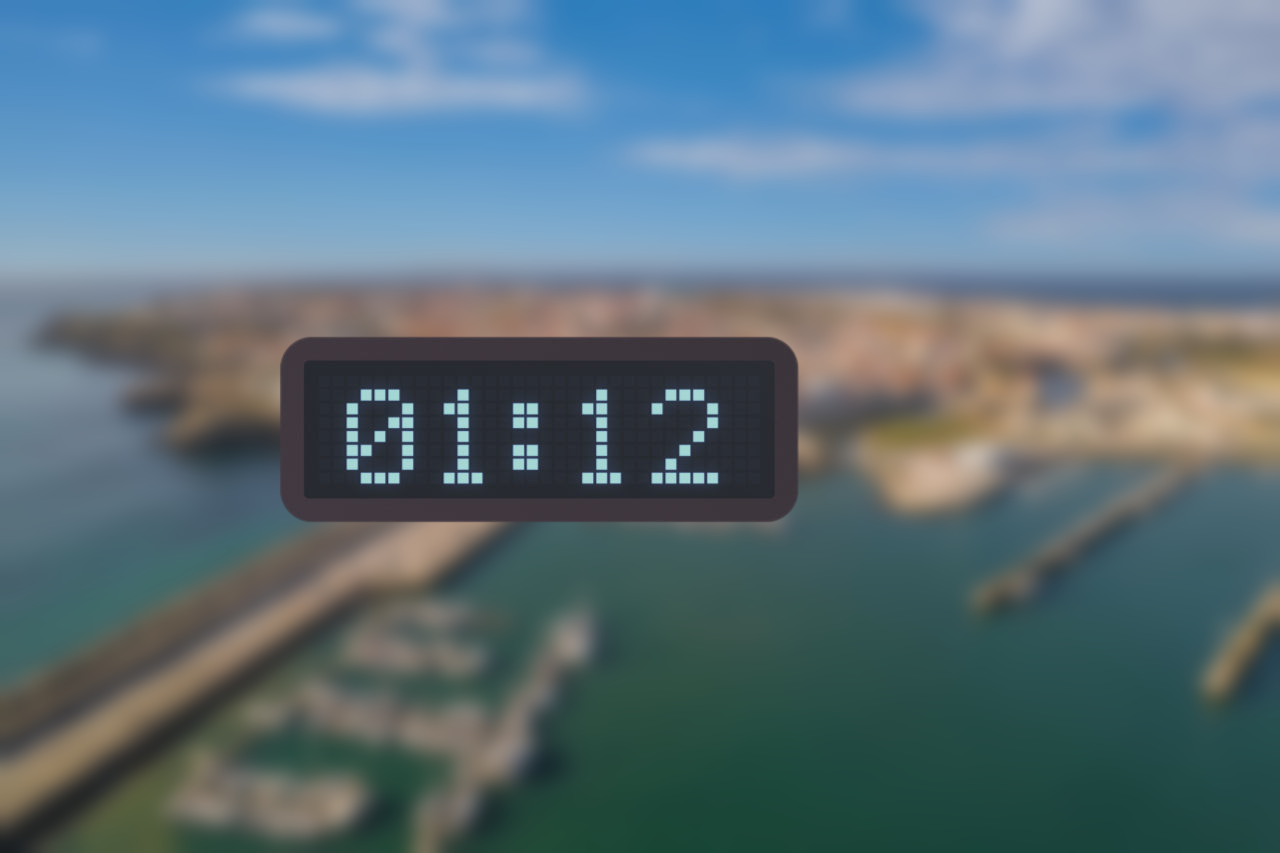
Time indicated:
1 h 12 min
